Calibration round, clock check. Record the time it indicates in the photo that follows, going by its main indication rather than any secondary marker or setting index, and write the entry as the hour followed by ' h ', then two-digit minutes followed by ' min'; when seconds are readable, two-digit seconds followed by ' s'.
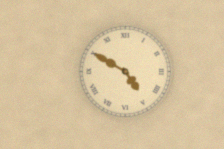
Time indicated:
4 h 50 min
